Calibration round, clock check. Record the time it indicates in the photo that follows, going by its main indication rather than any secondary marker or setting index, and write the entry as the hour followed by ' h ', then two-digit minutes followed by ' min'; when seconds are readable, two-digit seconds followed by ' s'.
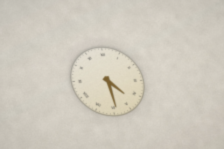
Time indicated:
4 h 29 min
